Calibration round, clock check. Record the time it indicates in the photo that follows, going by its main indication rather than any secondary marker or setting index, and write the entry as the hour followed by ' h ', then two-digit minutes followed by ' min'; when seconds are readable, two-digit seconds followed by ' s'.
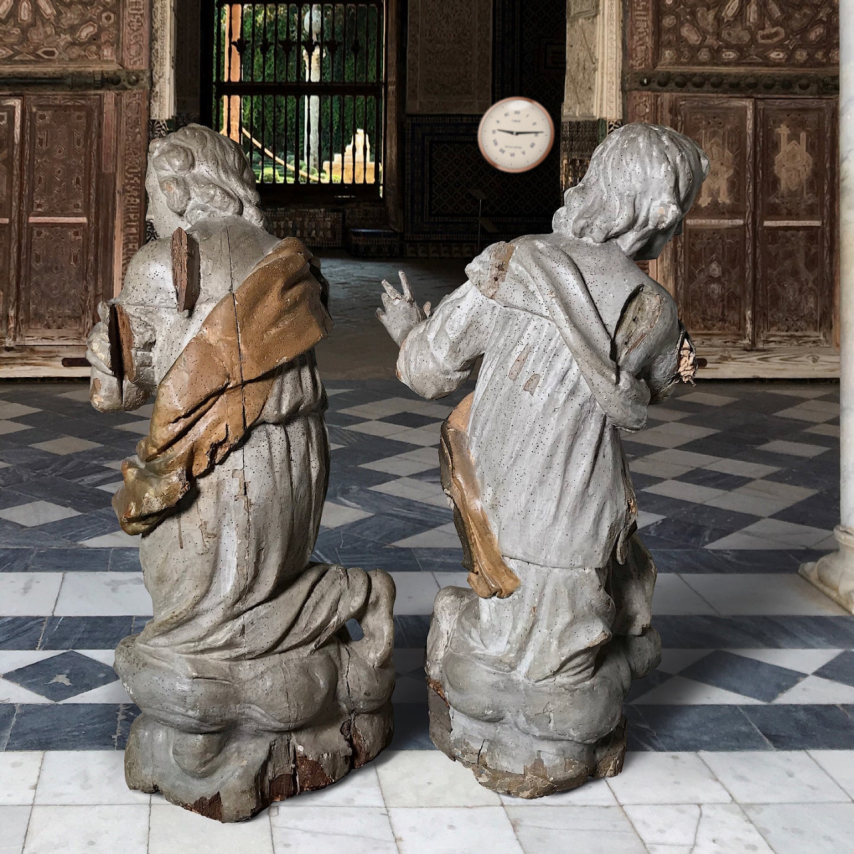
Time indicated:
9 h 14 min
